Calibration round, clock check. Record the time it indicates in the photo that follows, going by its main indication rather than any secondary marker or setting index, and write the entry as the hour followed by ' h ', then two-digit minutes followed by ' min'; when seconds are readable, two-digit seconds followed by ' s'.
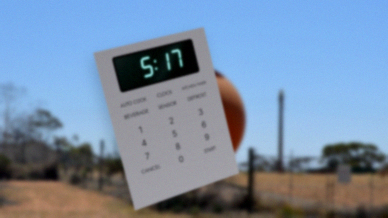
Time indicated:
5 h 17 min
